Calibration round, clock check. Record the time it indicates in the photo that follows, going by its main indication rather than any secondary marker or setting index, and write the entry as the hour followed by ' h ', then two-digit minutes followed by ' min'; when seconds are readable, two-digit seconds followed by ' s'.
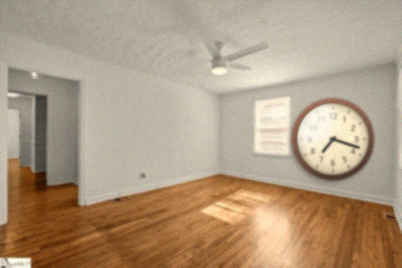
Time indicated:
7 h 18 min
